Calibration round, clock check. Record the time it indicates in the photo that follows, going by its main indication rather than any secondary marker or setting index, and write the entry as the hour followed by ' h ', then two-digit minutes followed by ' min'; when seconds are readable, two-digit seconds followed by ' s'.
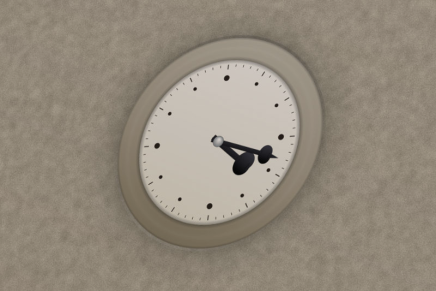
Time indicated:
4 h 18 min
